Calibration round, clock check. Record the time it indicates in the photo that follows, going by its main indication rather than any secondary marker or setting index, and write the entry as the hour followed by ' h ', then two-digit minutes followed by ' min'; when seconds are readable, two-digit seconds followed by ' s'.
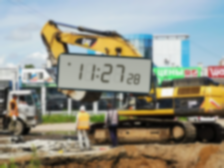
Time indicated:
11 h 27 min
